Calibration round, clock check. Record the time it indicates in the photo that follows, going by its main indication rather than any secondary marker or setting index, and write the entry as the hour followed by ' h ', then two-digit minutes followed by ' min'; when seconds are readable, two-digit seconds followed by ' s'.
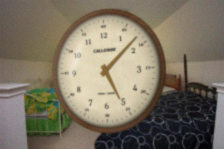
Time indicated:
5 h 08 min
